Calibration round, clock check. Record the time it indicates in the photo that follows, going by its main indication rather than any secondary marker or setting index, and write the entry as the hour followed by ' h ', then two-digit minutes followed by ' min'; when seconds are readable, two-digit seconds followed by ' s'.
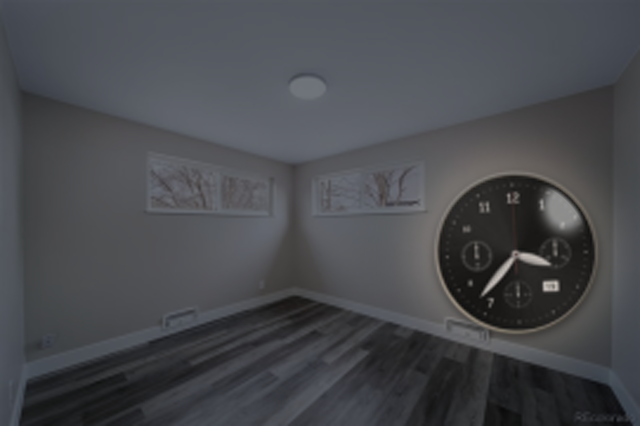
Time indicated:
3 h 37 min
